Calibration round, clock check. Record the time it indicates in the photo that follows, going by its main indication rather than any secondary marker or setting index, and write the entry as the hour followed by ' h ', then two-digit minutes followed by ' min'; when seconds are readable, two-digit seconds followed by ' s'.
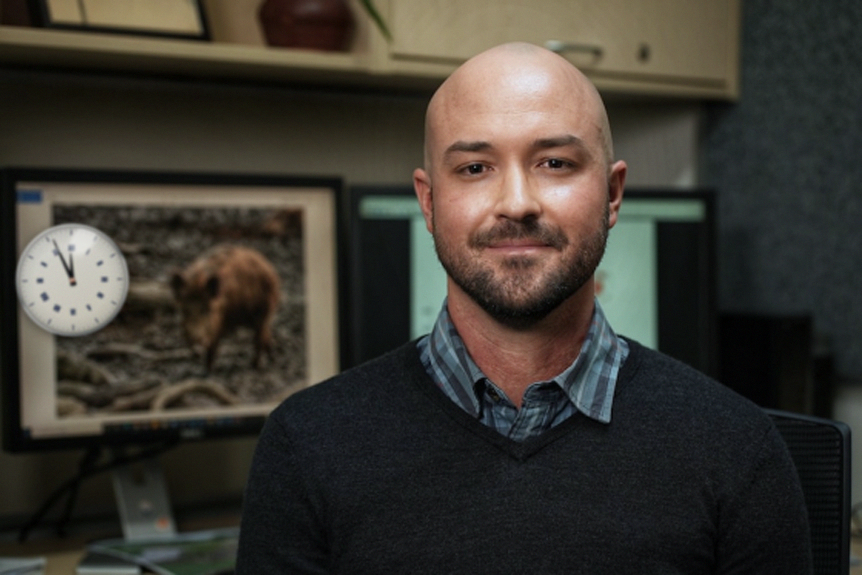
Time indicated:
11 h 56 min
